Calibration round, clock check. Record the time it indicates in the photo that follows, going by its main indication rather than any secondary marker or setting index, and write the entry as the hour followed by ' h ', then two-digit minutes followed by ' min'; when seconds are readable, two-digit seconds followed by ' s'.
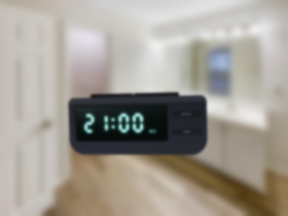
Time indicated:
21 h 00 min
